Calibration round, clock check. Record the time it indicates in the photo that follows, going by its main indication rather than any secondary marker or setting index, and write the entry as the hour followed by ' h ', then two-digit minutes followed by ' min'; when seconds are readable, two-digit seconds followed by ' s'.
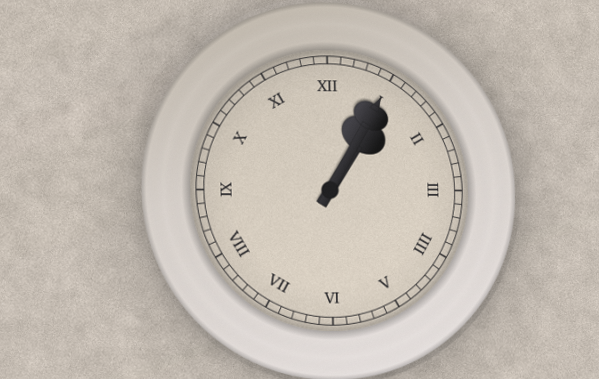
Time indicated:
1 h 05 min
